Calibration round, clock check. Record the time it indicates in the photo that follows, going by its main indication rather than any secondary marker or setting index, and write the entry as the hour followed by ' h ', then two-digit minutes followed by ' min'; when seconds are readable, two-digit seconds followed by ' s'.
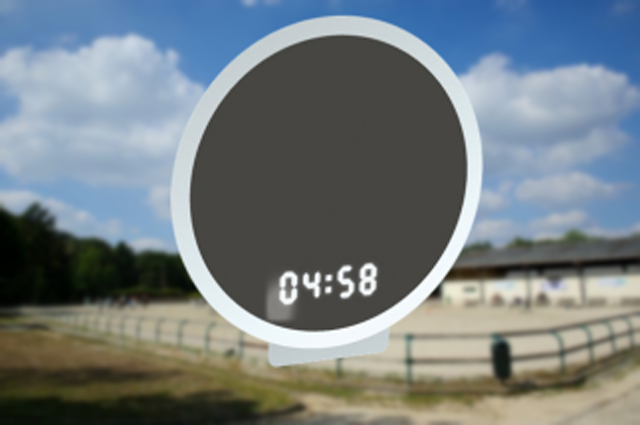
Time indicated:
4 h 58 min
